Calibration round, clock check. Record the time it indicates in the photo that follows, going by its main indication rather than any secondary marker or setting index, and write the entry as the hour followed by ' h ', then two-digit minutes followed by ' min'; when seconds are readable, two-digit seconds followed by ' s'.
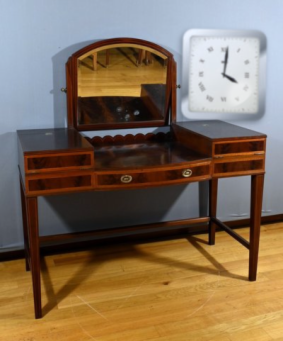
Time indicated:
4 h 01 min
